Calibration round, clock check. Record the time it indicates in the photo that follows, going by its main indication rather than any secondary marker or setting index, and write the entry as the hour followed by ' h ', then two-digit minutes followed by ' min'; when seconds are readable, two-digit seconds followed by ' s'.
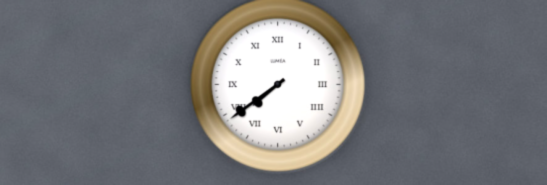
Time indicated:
7 h 39 min
